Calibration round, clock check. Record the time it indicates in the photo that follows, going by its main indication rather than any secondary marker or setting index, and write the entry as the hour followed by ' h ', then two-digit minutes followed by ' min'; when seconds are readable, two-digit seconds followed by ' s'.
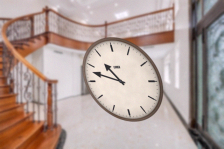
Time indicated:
10 h 48 min
